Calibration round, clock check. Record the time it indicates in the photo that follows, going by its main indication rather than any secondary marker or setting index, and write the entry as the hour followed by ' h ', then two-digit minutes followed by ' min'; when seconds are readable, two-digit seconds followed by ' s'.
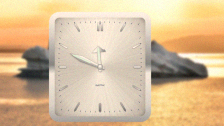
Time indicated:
11 h 49 min
